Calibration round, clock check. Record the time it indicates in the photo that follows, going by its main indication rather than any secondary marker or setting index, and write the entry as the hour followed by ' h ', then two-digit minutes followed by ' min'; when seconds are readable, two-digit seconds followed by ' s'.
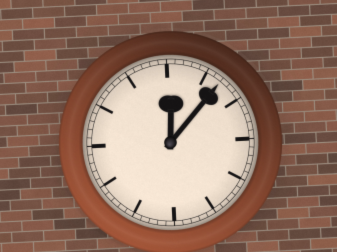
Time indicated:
12 h 07 min
